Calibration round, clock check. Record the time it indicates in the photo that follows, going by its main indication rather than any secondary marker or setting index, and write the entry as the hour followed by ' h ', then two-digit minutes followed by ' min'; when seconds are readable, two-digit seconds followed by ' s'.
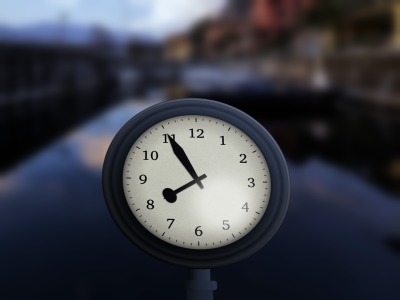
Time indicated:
7 h 55 min
